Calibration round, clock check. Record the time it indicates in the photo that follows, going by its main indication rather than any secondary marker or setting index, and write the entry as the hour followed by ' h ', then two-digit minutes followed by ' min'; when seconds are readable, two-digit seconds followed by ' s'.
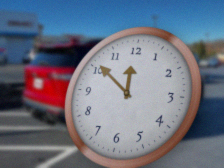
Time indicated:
11 h 51 min
